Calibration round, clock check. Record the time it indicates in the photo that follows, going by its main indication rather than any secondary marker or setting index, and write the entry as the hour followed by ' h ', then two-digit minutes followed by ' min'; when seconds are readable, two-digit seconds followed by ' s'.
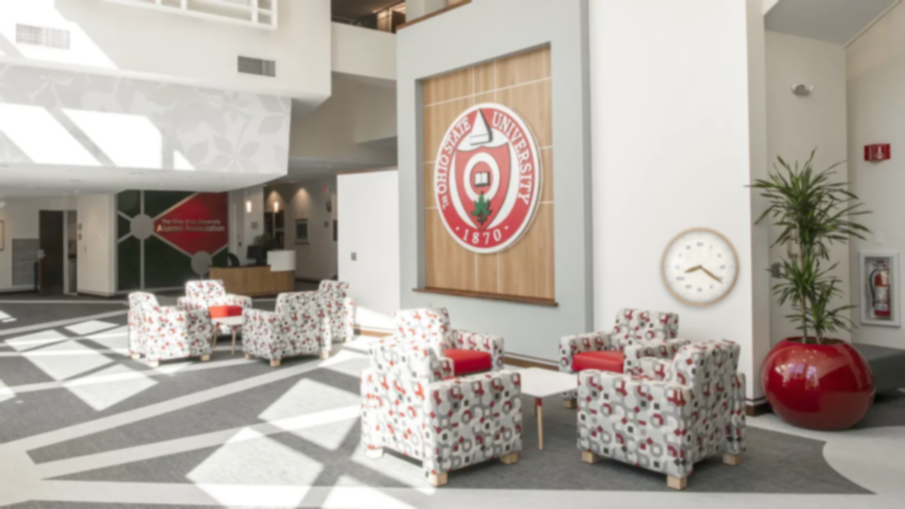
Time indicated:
8 h 21 min
